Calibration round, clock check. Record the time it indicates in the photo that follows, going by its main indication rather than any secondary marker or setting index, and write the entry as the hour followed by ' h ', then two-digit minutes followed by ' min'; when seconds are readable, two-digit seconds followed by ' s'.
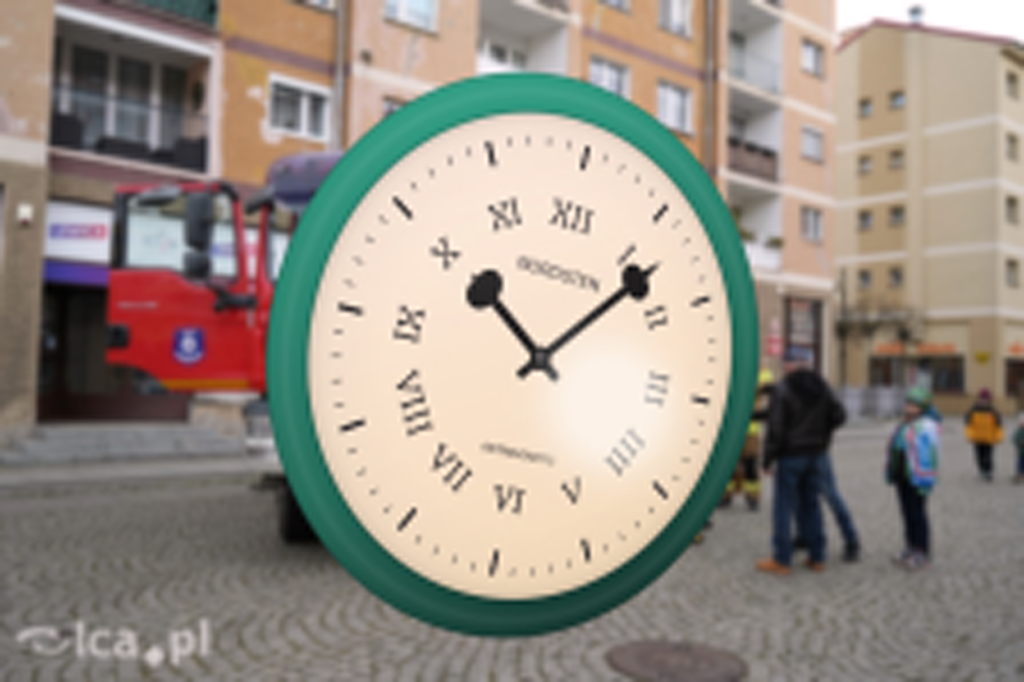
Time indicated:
10 h 07 min
